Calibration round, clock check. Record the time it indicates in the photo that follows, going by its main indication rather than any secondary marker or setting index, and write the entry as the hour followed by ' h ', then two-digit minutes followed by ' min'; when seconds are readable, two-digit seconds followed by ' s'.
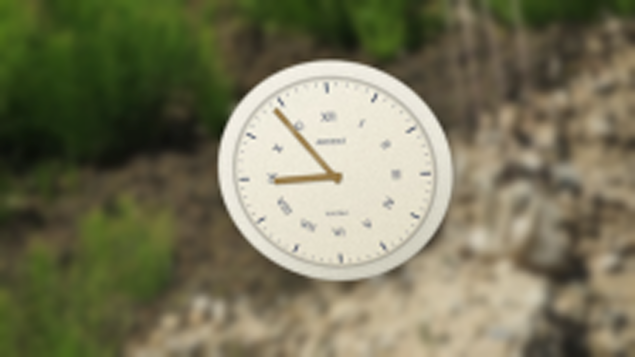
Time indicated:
8 h 54 min
